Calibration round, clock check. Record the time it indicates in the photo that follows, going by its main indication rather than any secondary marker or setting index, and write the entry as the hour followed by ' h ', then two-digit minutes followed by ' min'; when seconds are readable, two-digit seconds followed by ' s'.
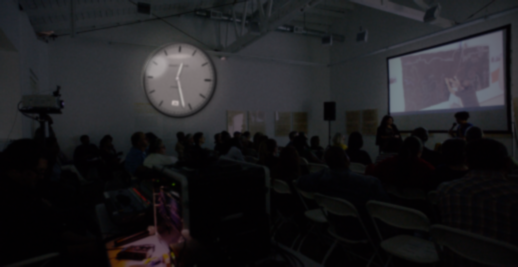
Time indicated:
12 h 27 min
